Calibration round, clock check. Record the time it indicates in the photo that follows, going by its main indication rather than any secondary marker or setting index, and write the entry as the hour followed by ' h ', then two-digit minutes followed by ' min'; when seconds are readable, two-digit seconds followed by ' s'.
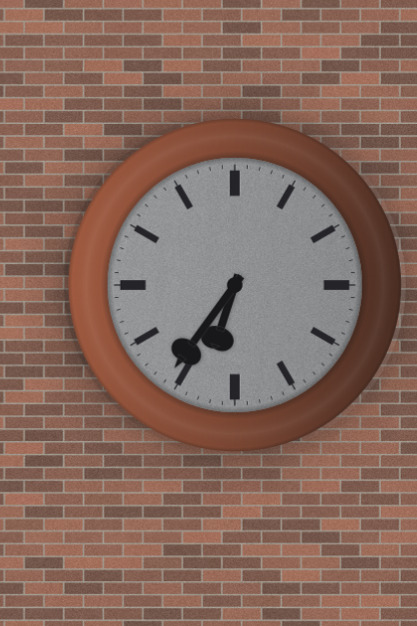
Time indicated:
6 h 36 min
